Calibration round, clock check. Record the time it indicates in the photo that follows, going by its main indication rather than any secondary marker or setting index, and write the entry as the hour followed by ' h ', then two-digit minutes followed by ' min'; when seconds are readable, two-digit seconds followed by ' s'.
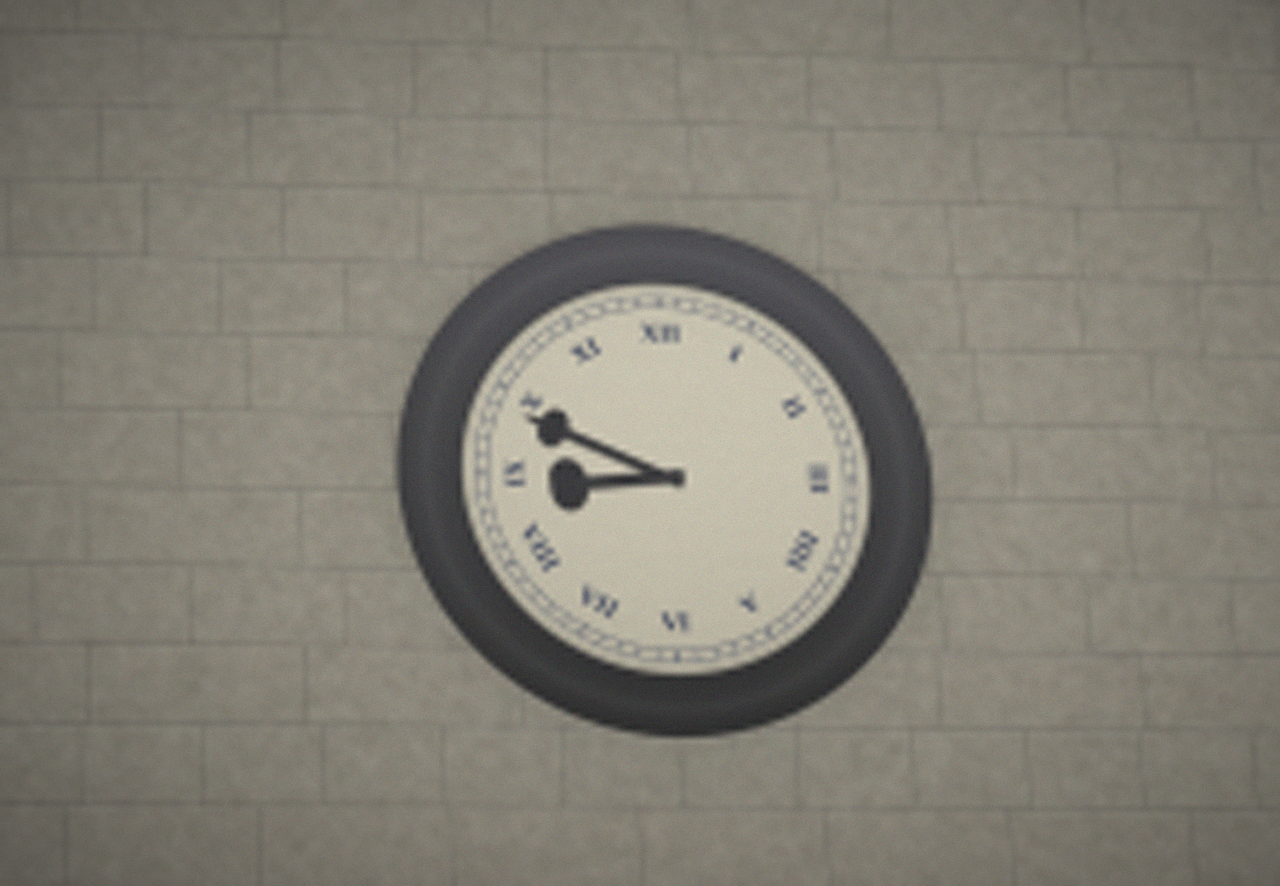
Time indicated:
8 h 49 min
